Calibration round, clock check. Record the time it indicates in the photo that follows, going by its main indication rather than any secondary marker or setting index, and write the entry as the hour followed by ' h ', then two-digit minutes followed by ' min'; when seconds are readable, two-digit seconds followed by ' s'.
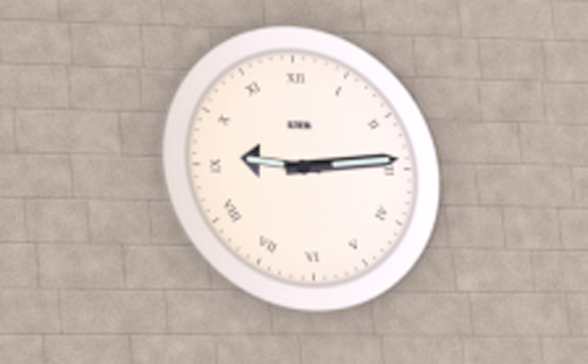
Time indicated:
9 h 14 min
